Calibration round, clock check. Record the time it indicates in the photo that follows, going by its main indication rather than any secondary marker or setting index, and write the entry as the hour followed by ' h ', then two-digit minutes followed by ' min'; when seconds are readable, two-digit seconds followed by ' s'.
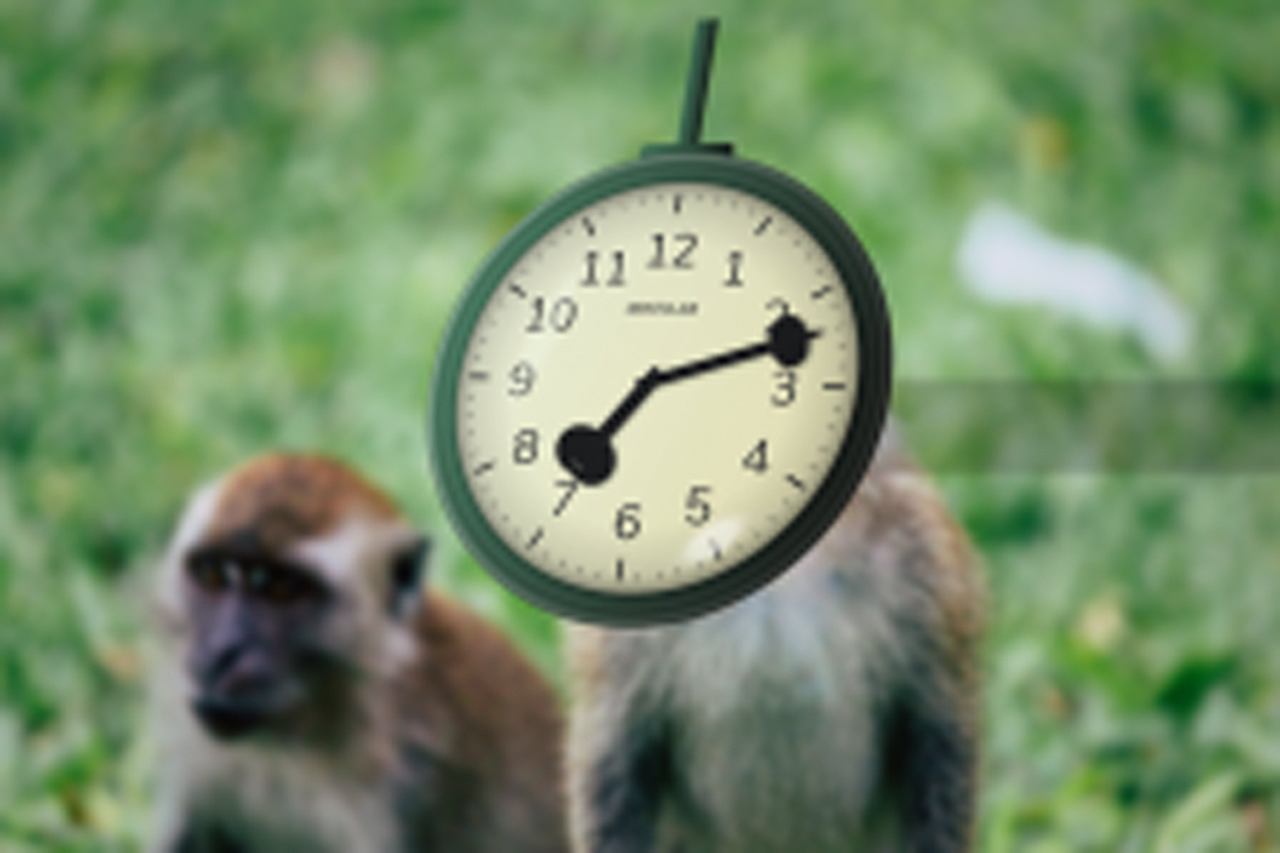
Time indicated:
7 h 12 min
